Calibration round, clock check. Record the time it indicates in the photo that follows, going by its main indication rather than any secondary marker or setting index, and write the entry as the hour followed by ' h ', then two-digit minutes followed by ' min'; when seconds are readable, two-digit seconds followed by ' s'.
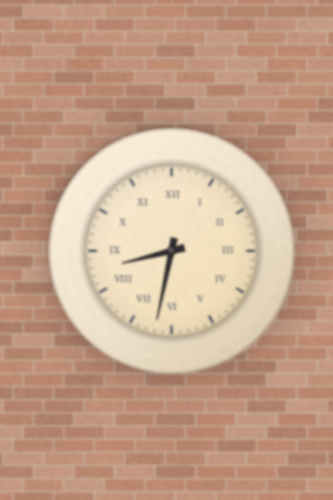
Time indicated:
8 h 32 min
